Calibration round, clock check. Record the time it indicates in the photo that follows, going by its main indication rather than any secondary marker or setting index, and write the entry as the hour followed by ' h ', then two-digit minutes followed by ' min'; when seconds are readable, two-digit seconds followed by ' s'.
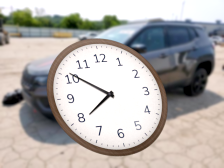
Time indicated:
7 h 51 min
